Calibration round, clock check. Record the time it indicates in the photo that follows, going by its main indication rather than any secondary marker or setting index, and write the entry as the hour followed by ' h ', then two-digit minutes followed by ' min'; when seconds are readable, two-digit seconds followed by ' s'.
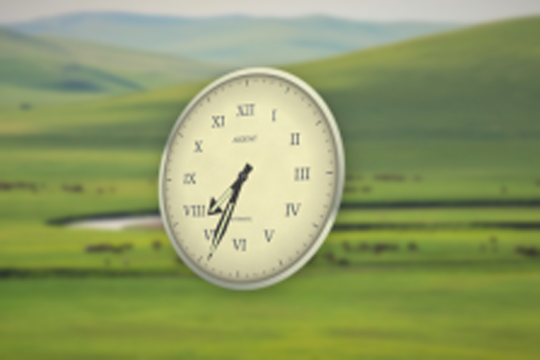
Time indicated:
7 h 34 min
